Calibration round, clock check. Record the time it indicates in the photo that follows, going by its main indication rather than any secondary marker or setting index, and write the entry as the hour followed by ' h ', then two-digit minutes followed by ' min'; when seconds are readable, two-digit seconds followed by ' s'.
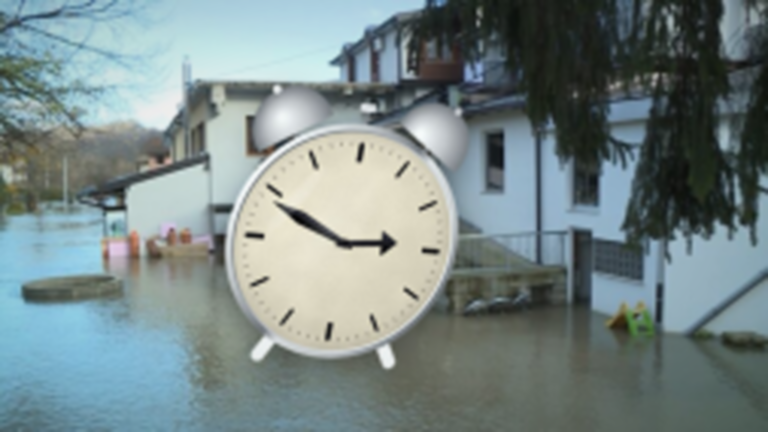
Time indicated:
2 h 49 min
